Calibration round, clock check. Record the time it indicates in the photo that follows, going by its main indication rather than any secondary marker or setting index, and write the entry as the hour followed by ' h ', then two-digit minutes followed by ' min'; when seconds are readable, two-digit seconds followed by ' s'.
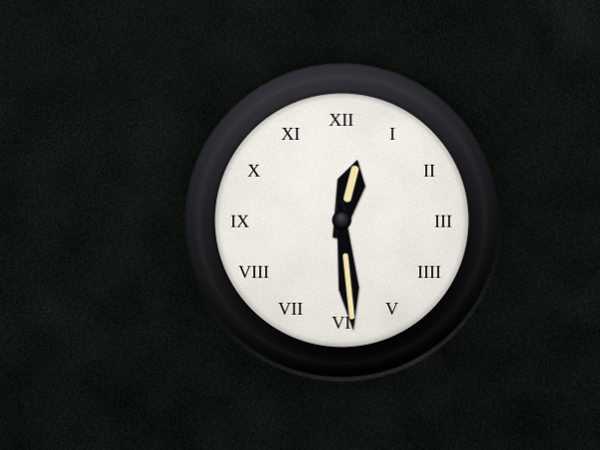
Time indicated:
12 h 29 min
